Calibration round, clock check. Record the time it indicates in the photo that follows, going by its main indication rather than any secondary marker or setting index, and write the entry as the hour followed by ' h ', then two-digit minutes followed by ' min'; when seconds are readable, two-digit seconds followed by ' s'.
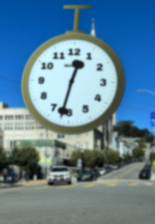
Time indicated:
12 h 32 min
